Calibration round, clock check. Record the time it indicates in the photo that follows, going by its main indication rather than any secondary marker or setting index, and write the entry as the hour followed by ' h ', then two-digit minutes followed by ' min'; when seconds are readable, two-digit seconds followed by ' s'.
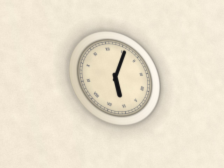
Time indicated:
6 h 06 min
